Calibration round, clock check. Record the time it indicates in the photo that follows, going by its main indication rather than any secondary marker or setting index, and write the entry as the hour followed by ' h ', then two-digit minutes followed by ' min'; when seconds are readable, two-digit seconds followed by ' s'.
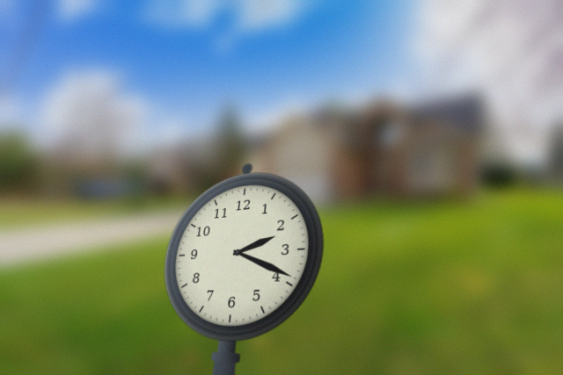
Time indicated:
2 h 19 min
